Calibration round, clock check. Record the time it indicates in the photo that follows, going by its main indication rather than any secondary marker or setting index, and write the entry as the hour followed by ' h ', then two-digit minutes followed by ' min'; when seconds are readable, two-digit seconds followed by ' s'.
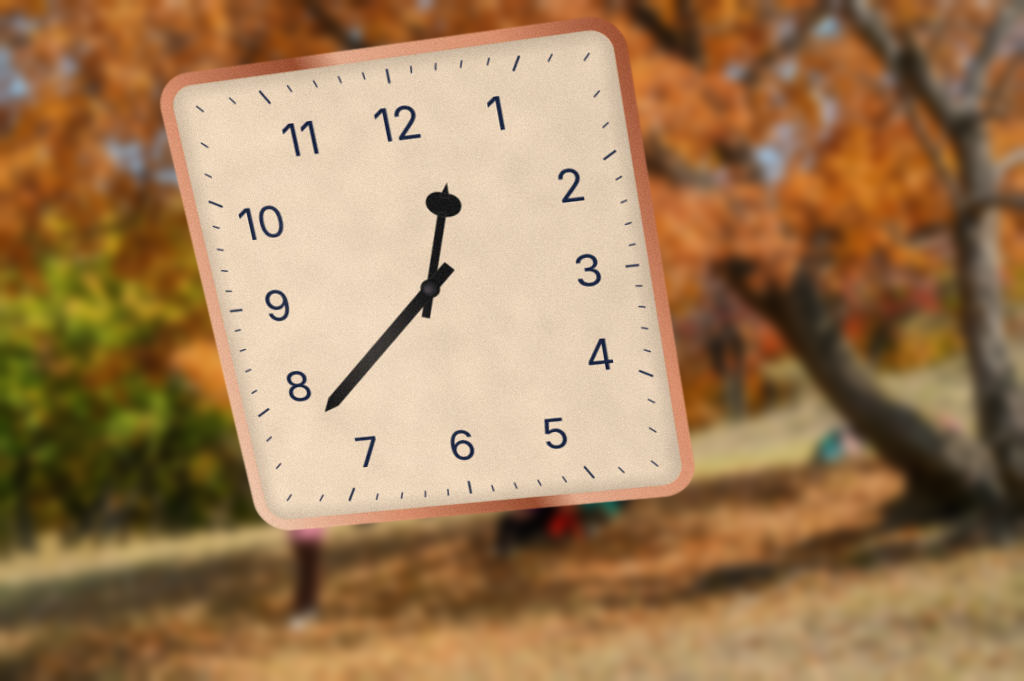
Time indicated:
12 h 38 min
